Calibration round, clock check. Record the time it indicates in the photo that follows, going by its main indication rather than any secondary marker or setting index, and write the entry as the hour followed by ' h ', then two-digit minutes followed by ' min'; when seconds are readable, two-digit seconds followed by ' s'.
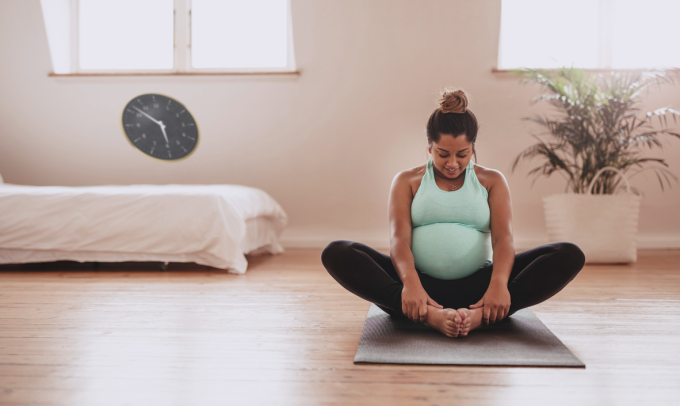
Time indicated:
5 h 52 min
